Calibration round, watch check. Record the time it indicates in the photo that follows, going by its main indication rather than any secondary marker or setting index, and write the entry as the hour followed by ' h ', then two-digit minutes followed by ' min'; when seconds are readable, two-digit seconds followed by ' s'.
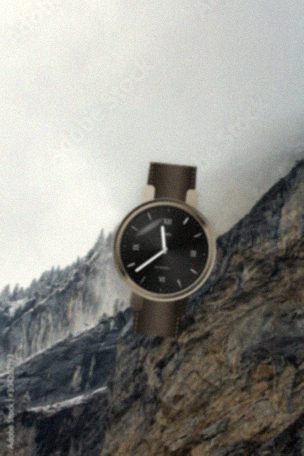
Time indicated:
11 h 38 min
